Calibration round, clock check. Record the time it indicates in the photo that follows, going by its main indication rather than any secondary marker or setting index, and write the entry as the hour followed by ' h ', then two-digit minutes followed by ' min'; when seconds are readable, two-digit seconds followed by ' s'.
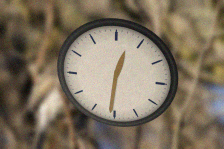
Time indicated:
12 h 31 min
